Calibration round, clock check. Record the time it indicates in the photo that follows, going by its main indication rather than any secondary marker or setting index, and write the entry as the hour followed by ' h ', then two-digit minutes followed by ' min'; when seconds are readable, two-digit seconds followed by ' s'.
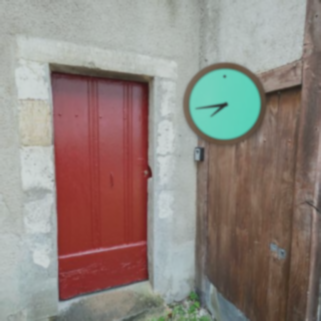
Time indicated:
7 h 44 min
